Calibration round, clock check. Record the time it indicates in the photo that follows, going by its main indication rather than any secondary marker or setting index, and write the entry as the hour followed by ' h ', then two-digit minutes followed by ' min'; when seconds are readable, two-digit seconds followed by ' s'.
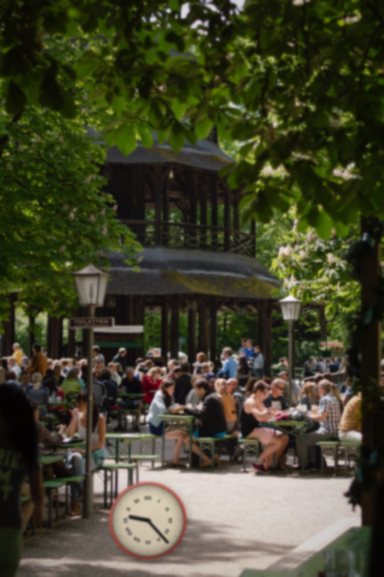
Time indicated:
9 h 23 min
